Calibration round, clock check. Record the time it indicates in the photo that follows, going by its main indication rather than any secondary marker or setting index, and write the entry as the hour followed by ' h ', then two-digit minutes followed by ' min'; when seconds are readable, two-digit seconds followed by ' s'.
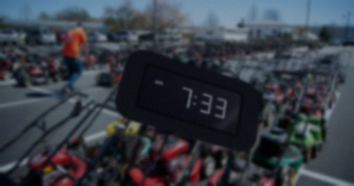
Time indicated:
7 h 33 min
